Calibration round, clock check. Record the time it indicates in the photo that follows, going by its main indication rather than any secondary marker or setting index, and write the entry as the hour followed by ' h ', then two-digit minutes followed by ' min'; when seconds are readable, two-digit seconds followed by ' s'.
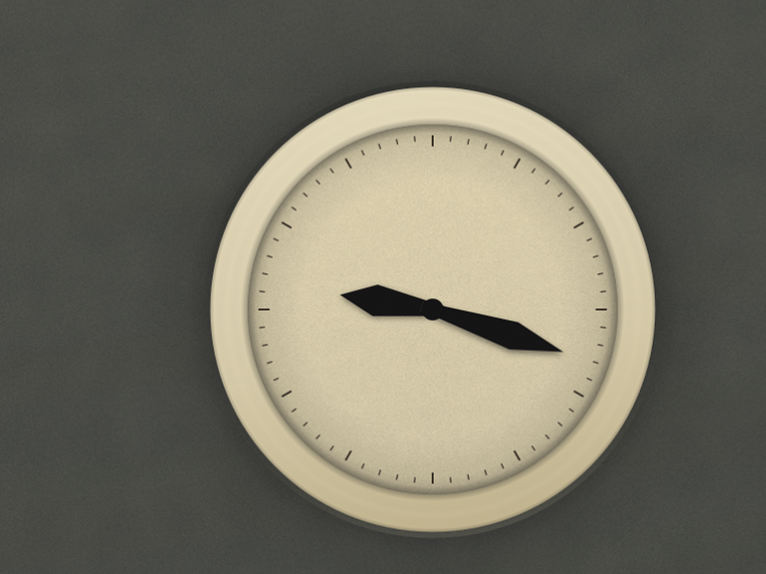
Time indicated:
9 h 18 min
